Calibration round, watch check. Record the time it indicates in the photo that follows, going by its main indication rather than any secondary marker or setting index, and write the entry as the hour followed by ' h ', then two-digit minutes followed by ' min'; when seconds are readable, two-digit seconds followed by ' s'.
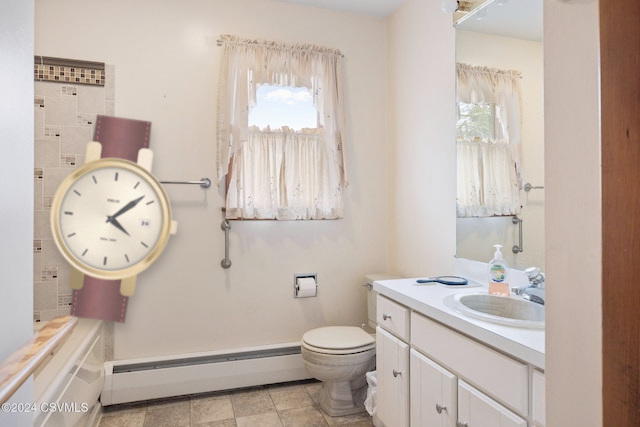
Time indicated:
4 h 08 min
